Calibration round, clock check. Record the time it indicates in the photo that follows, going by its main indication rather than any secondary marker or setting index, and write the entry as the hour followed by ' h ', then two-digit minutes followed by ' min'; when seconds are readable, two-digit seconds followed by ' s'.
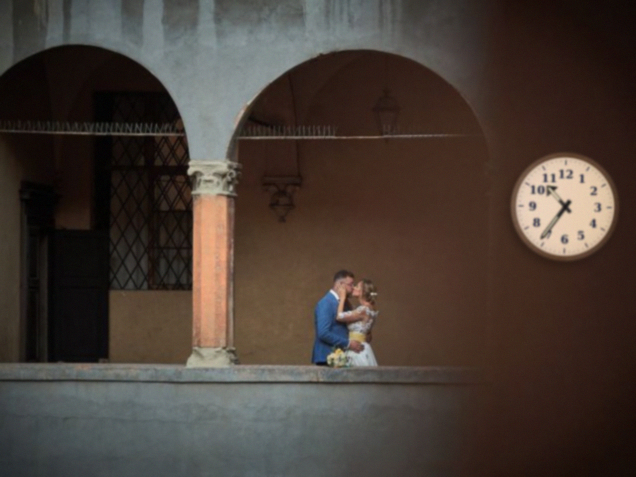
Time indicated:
10 h 36 min
